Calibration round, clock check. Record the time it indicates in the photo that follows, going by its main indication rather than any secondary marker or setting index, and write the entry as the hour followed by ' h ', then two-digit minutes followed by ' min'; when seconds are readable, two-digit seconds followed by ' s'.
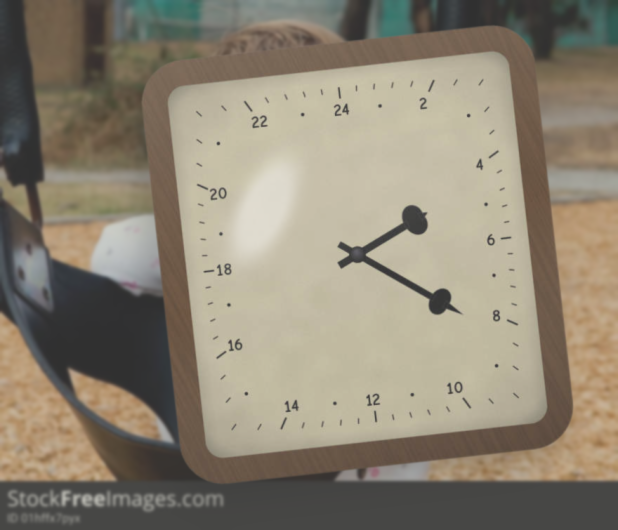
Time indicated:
4 h 21 min
